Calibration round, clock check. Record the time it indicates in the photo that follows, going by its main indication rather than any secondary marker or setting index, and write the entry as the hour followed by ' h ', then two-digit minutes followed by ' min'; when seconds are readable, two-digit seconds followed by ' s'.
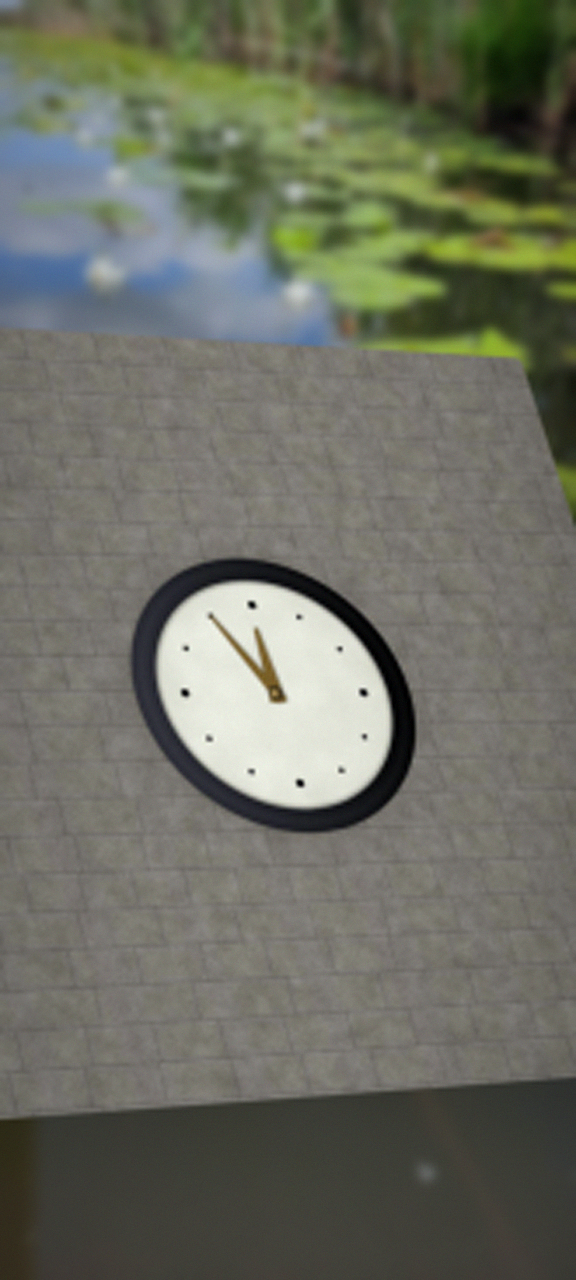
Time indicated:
11 h 55 min
